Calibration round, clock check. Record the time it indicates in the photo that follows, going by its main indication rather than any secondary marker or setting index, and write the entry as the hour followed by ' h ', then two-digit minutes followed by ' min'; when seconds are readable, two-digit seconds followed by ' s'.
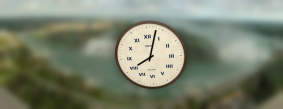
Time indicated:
8 h 03 min
